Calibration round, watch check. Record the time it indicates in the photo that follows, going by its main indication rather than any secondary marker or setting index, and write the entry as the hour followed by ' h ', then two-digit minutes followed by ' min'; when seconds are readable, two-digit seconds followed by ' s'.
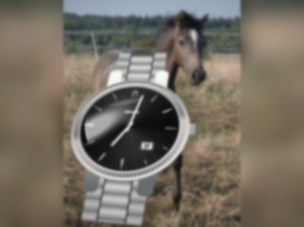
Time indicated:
7 h 02 min
